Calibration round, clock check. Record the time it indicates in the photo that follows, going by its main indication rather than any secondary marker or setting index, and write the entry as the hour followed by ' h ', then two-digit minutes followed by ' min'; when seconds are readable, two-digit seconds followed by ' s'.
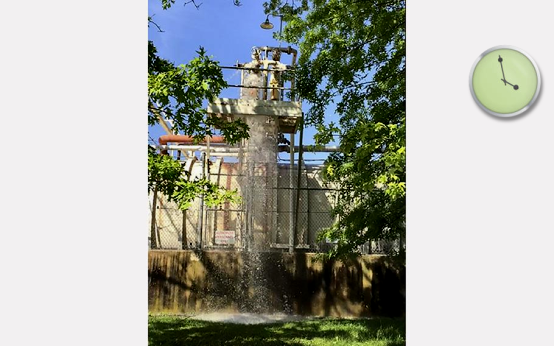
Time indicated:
3 h 58 min
